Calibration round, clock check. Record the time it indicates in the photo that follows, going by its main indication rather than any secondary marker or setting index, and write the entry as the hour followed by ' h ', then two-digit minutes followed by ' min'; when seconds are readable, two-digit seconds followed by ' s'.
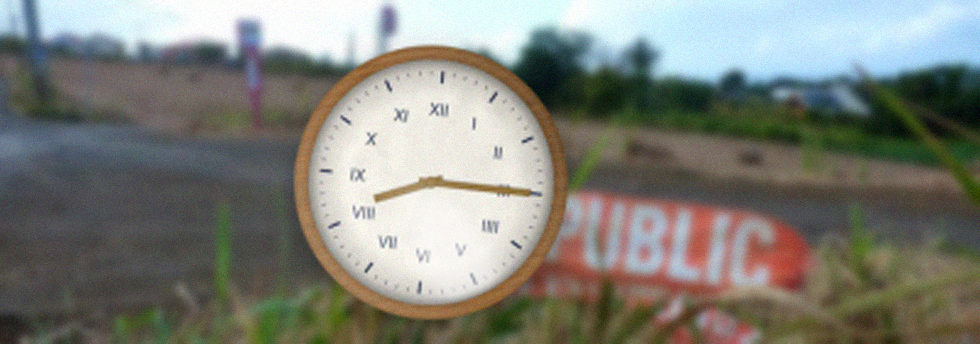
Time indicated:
8 h 15 min
